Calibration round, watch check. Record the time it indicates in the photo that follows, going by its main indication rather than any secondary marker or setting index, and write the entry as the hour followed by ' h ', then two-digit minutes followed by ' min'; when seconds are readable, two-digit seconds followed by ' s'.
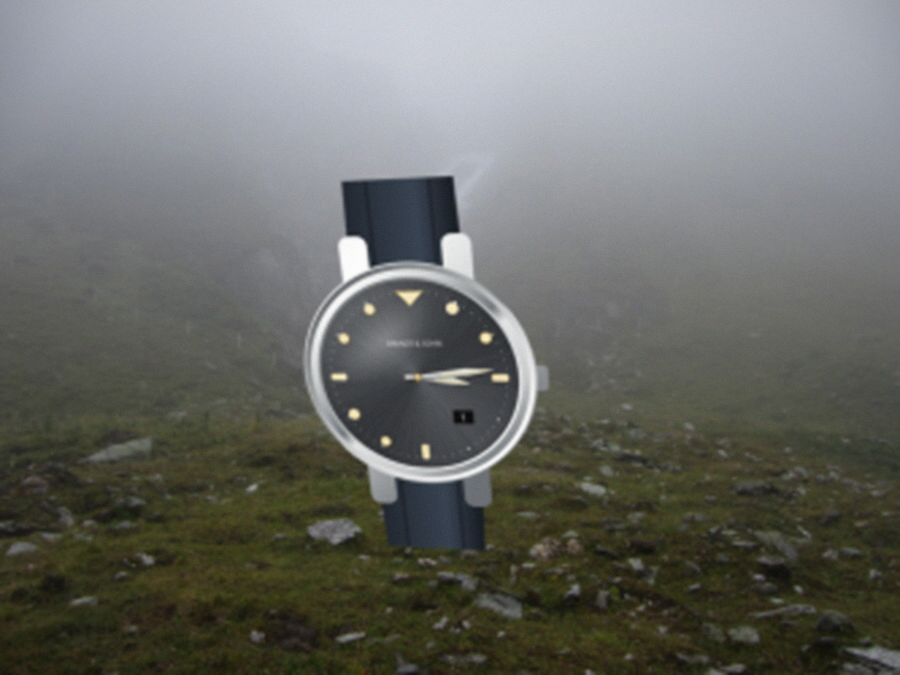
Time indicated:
3 h 14 min
